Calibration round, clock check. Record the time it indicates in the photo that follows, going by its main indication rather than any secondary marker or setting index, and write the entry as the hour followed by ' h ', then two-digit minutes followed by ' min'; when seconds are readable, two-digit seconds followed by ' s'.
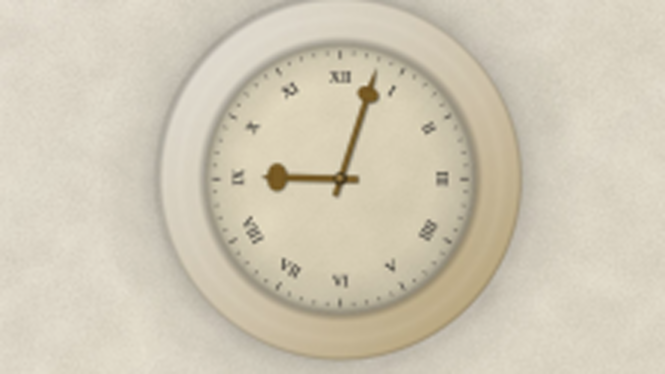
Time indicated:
9 h 03 min
